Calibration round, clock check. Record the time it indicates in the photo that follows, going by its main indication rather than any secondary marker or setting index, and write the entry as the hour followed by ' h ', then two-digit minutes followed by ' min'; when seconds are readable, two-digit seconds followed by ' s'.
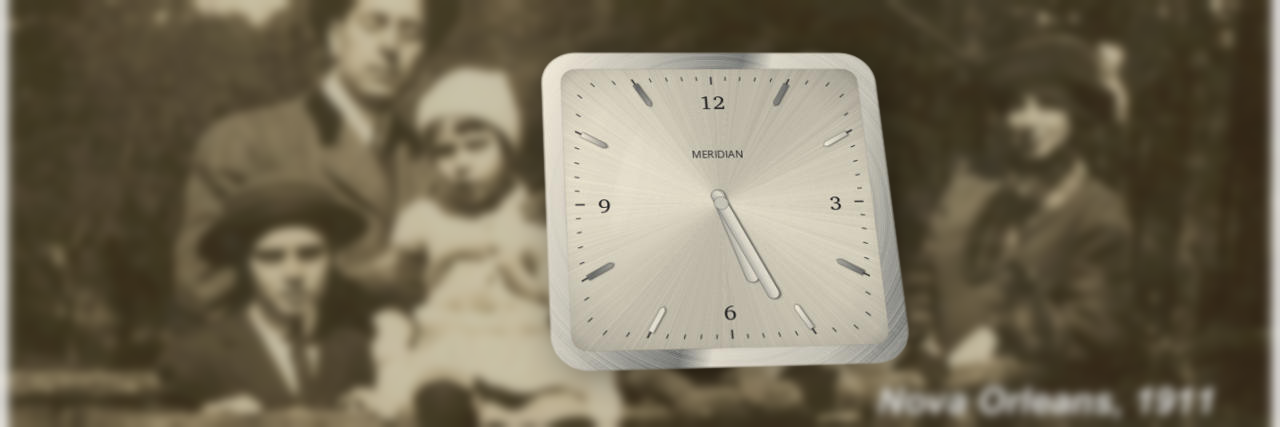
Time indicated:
5 h 26 min
